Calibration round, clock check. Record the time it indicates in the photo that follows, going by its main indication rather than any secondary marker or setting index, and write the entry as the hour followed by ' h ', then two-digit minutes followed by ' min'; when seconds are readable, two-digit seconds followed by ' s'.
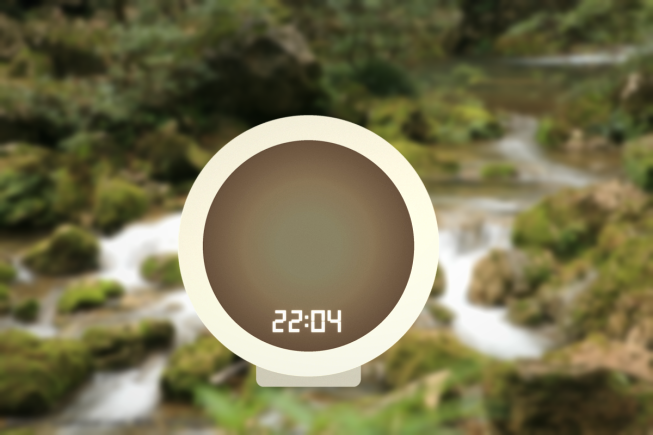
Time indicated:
22 h 04 min
